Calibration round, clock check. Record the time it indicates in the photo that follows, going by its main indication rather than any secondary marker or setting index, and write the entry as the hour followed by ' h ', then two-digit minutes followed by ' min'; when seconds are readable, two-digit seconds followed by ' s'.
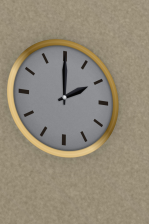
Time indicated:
2 h 00 min
